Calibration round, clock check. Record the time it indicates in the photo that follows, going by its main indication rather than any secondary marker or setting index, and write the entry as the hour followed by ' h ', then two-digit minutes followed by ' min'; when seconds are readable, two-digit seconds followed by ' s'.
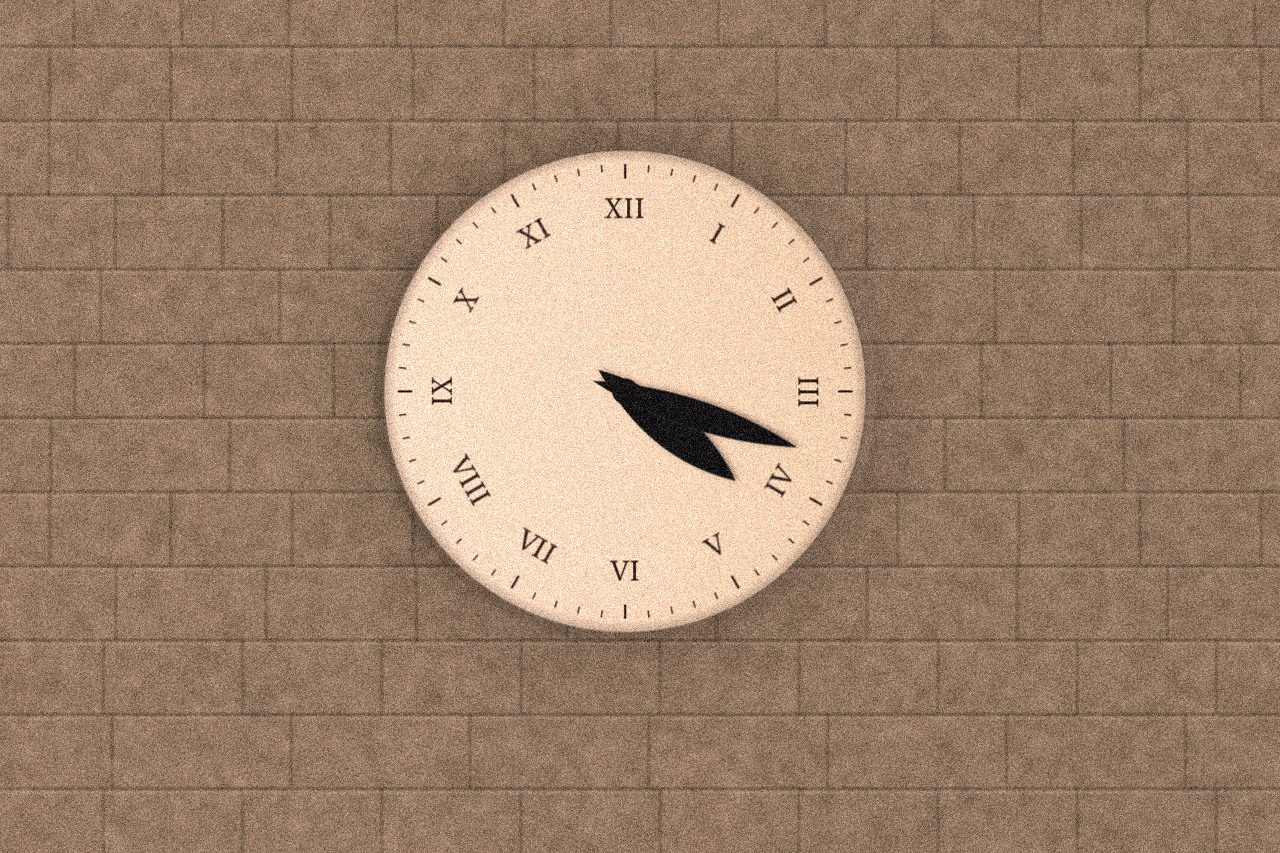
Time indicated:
4 h 18 min
